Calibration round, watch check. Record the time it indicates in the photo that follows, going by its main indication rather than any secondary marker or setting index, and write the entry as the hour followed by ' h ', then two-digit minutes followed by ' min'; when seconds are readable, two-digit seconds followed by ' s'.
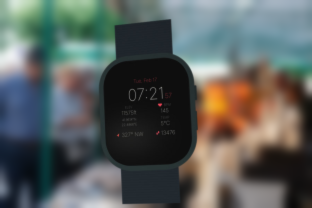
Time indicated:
7 h 21 min
